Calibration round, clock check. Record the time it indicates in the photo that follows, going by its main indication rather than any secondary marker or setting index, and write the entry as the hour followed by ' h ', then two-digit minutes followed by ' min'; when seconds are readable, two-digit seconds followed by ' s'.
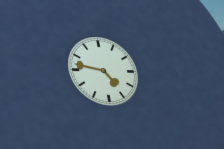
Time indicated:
4 h 47 min
